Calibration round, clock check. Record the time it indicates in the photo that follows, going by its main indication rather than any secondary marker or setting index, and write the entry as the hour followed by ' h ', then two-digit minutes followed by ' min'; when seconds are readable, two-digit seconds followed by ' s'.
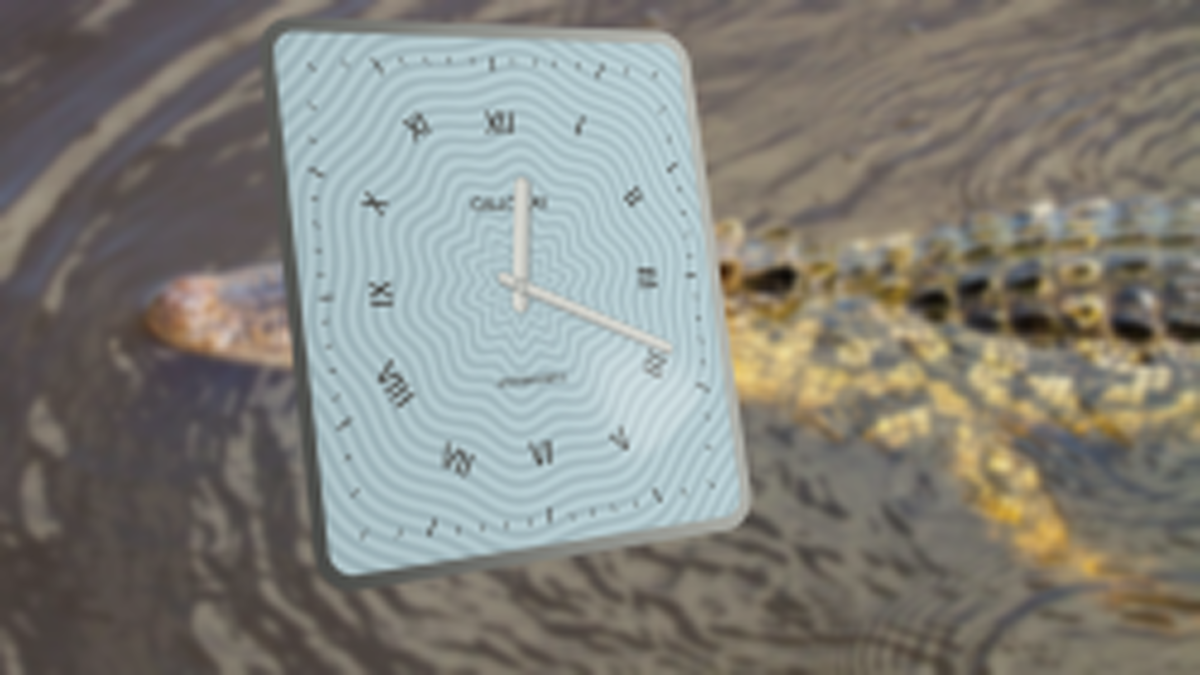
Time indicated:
12 h 19 min
